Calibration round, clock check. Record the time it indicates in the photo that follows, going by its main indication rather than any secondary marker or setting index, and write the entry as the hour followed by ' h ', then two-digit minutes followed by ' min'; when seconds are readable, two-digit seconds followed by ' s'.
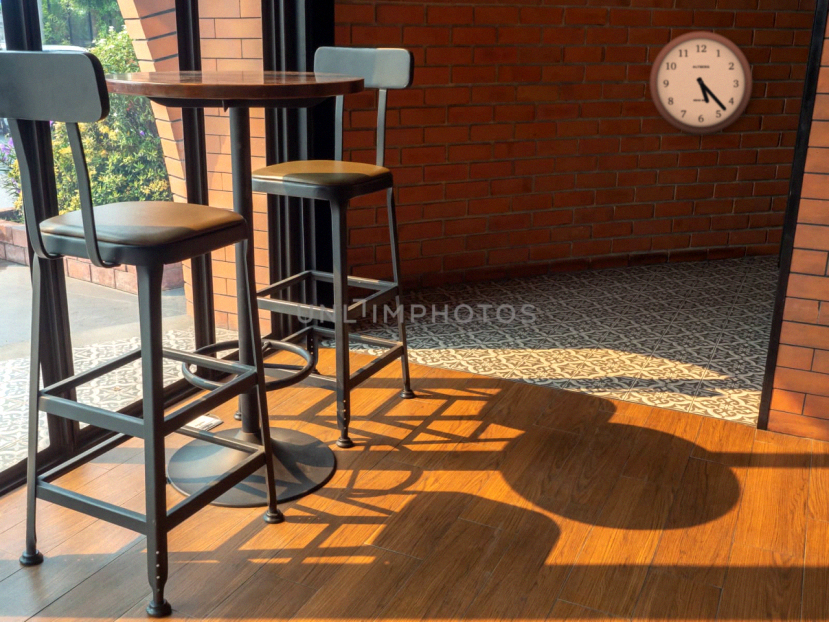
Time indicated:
5 h 23 min
